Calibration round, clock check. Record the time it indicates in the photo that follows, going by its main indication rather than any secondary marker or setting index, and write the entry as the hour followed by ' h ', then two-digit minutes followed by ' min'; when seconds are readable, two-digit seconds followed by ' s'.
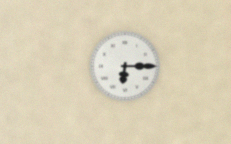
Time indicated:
6 h 15 min
